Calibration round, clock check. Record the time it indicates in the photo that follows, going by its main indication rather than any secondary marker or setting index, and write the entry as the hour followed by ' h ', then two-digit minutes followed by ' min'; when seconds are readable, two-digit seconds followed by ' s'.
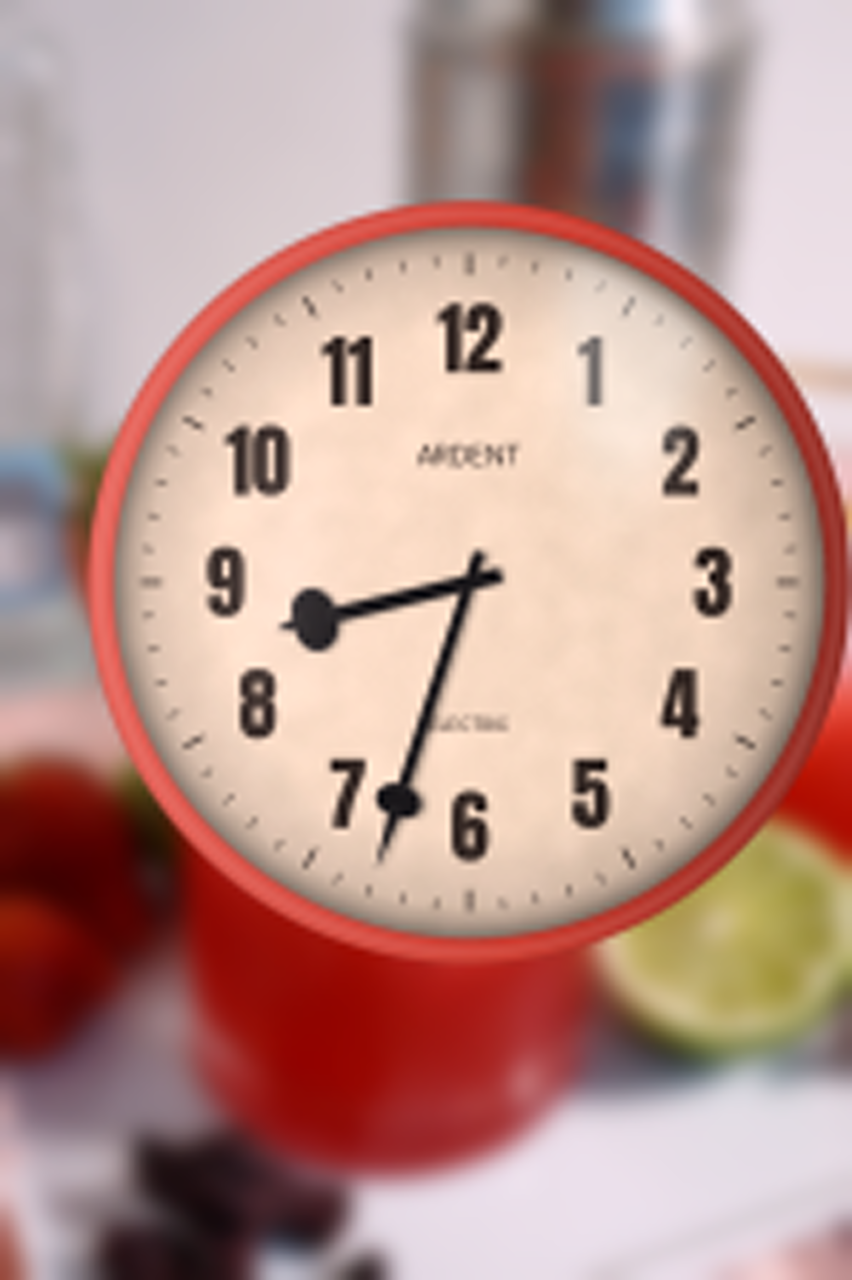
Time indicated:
8 h 33 min
